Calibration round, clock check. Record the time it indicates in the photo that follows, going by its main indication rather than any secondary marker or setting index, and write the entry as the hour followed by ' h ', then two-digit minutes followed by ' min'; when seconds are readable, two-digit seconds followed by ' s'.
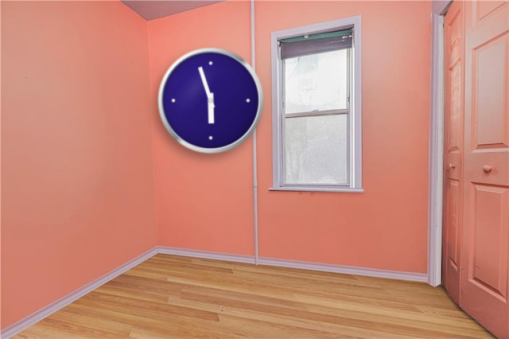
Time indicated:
5 h 57 min
